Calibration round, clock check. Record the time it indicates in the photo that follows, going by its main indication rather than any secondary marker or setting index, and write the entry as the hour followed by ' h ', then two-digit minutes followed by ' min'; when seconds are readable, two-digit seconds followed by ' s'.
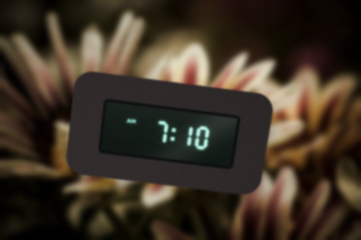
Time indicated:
7 h 10 min
